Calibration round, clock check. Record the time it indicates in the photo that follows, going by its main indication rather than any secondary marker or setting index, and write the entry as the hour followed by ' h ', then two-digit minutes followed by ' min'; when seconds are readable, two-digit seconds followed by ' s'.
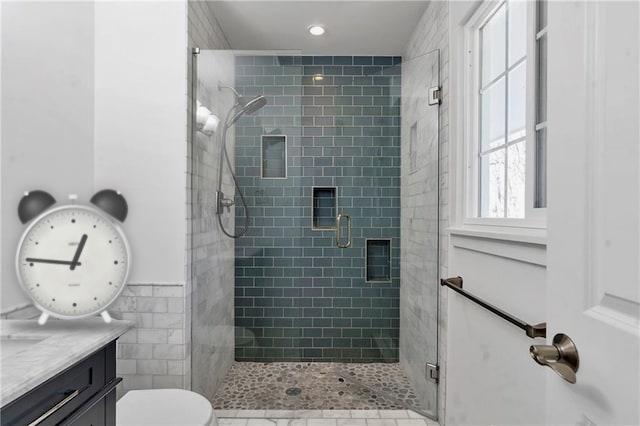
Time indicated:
12 h 46 min
